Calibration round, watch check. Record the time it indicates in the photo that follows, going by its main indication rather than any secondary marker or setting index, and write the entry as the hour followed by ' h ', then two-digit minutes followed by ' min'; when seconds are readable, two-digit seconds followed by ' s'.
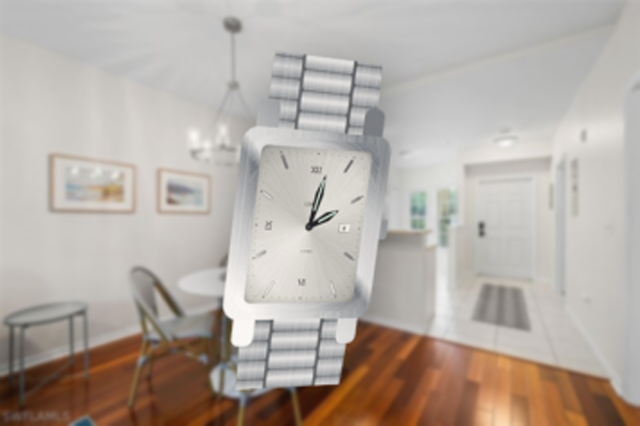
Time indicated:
2 h 02 min
